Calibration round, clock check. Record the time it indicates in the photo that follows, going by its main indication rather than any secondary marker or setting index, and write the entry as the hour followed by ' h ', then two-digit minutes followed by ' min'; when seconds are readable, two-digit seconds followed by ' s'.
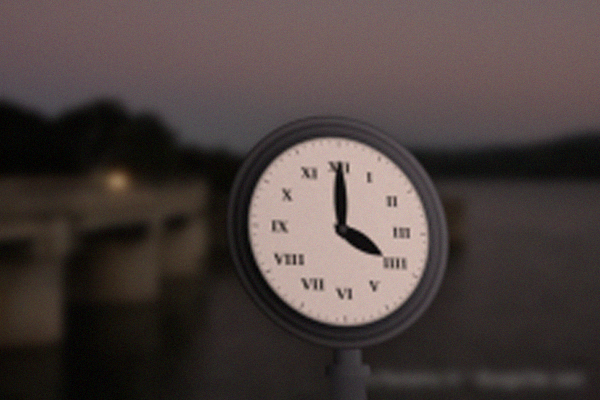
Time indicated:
4 h 00 min
